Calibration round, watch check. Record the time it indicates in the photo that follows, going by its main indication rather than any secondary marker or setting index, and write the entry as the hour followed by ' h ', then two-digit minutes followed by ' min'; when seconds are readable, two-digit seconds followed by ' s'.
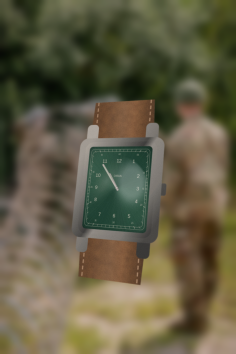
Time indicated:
10 h 54 min
